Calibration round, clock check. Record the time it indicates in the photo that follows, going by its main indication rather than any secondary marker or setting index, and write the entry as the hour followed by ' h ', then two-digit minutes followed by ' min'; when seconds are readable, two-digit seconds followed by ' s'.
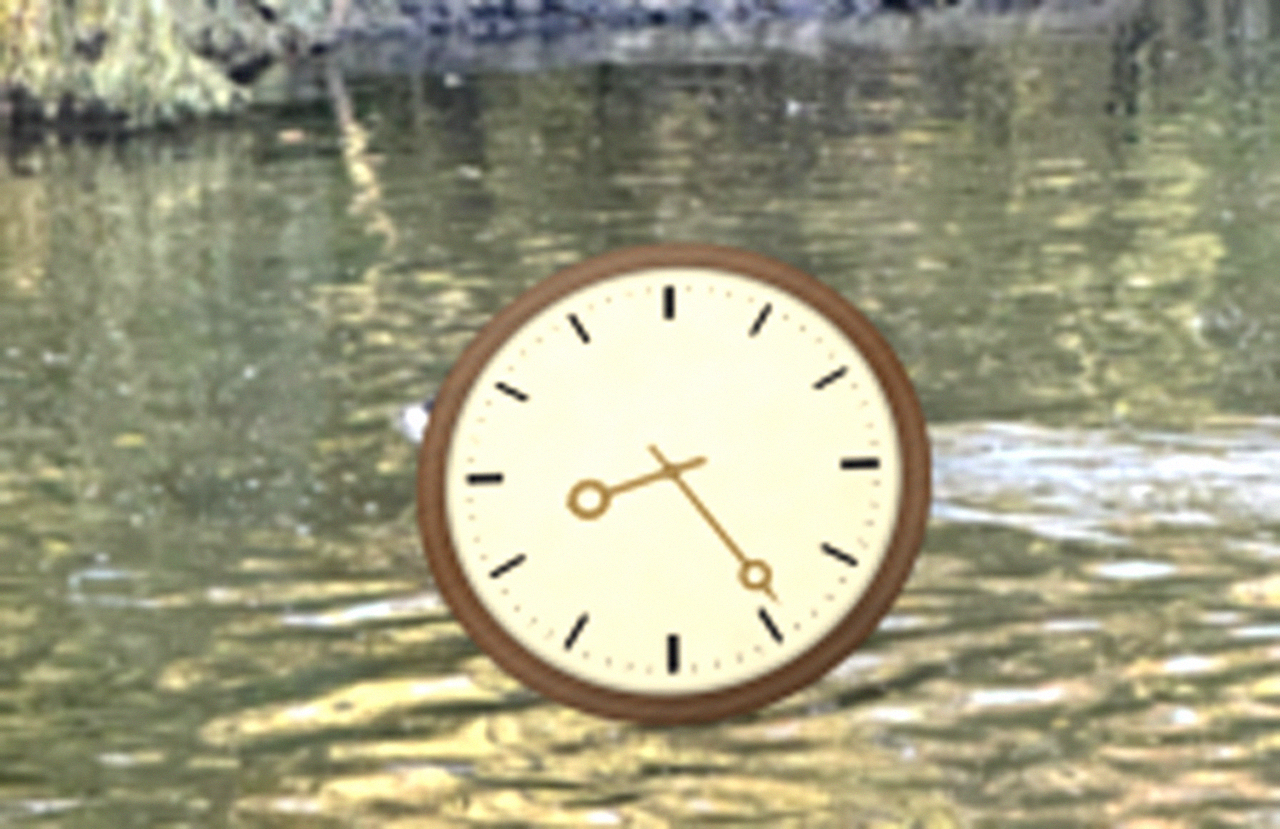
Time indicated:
8 h 24 min
